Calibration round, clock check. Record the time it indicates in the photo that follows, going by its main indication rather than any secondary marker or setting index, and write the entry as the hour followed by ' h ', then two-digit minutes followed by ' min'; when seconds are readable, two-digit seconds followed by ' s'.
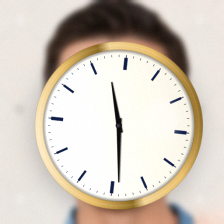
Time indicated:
11 h 29 min
